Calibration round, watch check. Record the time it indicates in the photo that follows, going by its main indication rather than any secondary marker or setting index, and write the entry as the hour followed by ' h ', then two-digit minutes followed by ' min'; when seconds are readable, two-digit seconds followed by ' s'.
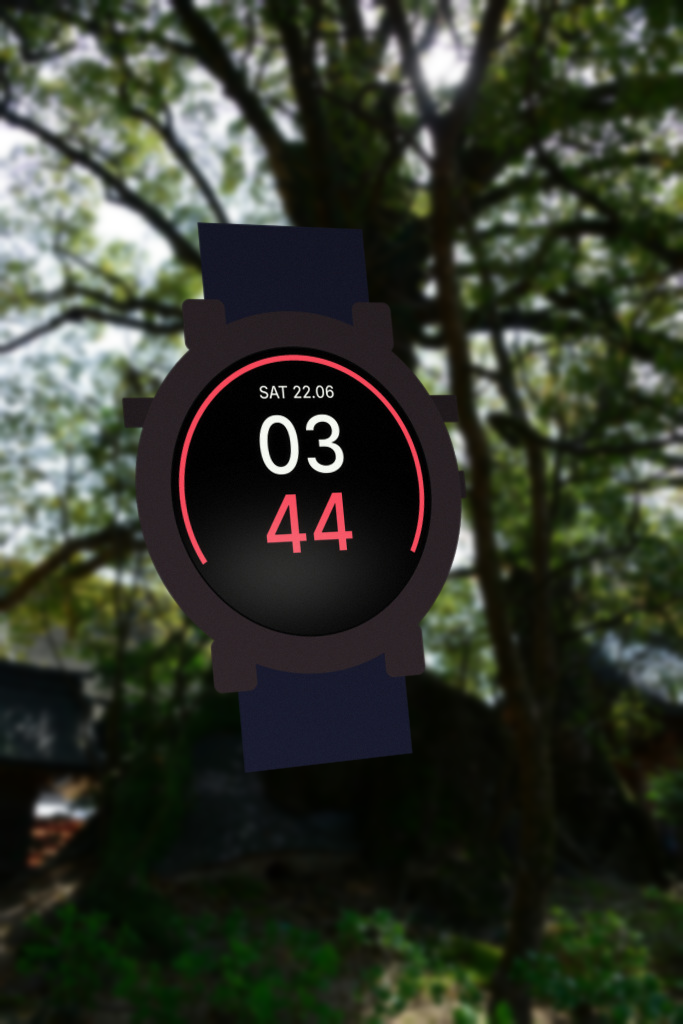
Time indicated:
3 h 44 min
